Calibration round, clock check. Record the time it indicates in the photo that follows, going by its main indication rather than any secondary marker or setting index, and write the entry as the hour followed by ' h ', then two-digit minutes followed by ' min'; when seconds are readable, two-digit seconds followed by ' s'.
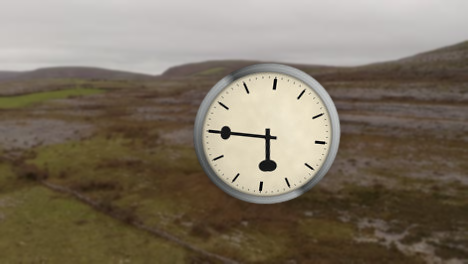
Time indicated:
5 h 45 min
